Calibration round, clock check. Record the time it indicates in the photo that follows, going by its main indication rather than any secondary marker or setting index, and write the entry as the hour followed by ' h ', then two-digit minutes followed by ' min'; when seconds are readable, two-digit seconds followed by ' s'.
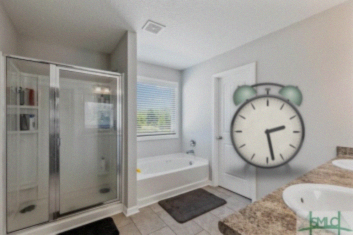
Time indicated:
2 h 28 min
